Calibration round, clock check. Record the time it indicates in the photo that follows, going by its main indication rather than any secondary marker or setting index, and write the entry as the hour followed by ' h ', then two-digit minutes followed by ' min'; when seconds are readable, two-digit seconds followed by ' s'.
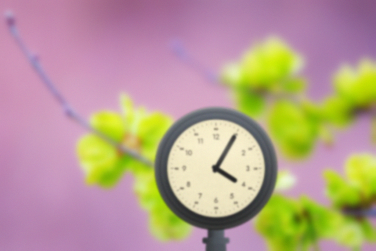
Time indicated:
4 h 05 min
